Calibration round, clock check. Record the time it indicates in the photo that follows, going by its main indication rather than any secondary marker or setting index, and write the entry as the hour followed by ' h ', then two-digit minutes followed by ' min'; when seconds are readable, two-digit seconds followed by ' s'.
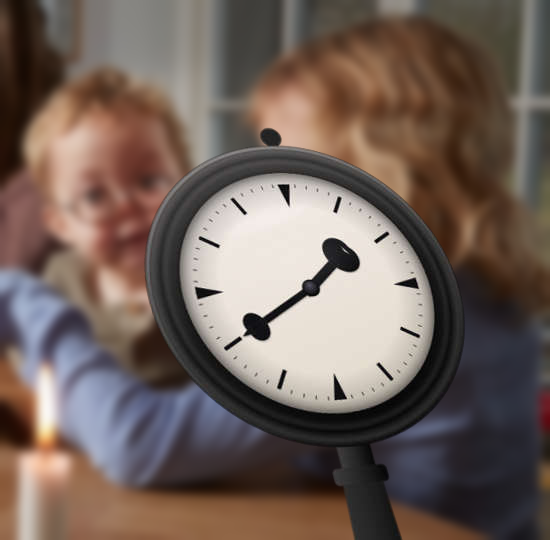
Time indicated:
1 h 40 min
